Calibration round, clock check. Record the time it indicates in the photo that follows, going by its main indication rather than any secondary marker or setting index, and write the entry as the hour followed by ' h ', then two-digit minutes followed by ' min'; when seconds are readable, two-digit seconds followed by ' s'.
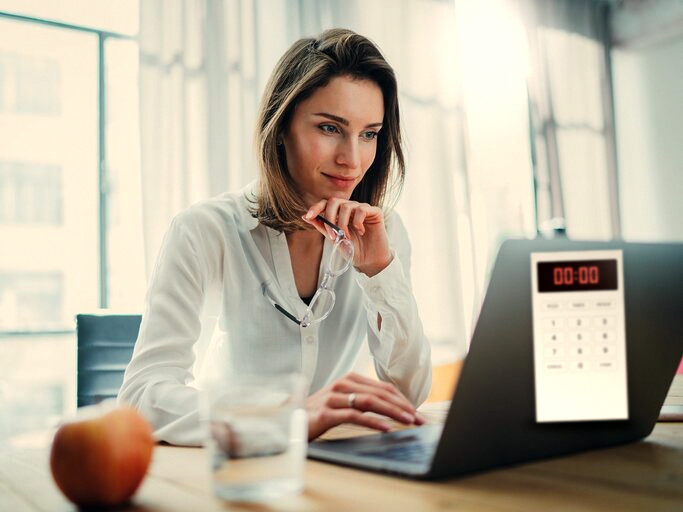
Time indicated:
0 h 00 min
